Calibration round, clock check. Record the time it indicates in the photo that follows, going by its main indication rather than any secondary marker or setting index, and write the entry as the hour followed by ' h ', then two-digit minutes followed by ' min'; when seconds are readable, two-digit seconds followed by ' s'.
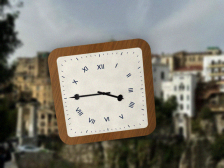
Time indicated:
3 h 45 min
